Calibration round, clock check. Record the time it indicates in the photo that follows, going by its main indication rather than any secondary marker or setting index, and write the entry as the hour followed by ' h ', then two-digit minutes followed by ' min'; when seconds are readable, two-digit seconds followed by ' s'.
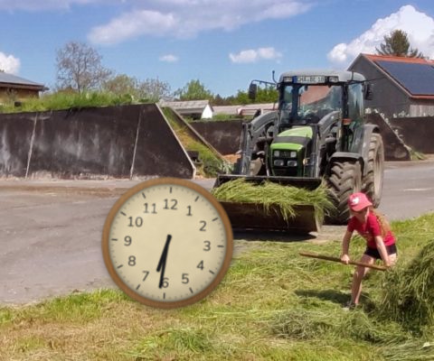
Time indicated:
6 h 31 min
